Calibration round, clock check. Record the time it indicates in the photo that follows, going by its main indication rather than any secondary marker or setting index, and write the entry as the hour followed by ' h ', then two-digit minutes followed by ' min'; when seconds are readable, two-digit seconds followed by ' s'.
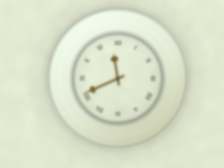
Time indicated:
11 h 41 min
